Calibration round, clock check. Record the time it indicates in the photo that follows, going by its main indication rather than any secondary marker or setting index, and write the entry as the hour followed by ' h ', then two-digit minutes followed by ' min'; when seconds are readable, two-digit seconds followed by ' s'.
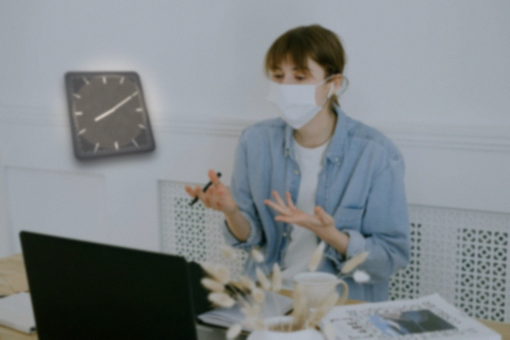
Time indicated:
8 h 10 min
